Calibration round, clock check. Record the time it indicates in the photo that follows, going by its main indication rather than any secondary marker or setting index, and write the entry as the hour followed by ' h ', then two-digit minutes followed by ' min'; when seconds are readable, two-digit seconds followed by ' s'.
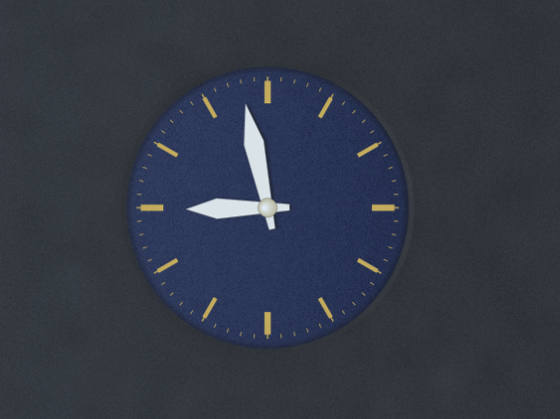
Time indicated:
8 h 58 min
